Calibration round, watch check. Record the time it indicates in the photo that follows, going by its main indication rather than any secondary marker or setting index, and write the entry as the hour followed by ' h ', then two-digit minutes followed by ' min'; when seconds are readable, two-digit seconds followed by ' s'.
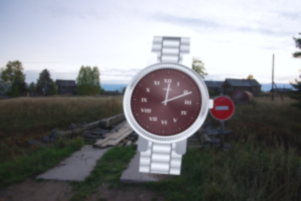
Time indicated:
12 h 11 min
